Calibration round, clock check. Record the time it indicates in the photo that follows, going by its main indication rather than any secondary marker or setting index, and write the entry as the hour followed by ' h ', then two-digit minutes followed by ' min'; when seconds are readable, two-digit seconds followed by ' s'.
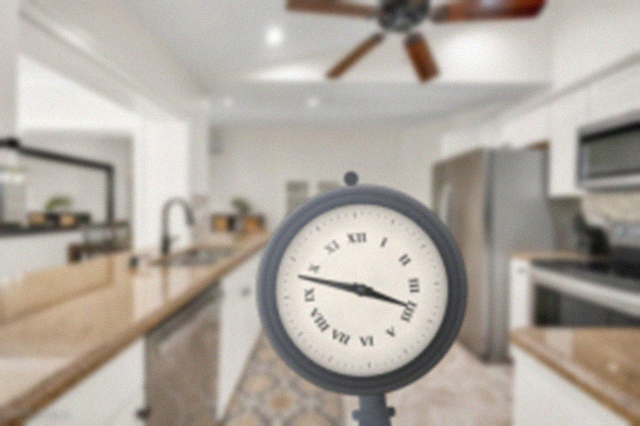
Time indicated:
3 h 48 min
